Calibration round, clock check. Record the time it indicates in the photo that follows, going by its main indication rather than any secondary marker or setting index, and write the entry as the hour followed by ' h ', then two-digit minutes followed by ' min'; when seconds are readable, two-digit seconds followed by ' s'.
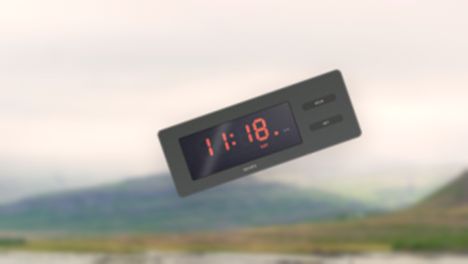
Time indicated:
11 h 18 min
